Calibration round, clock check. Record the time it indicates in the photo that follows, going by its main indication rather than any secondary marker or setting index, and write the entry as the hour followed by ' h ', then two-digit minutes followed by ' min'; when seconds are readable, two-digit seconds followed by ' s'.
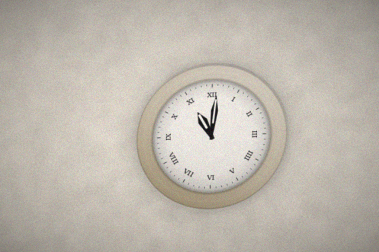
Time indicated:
11 h 01 min
